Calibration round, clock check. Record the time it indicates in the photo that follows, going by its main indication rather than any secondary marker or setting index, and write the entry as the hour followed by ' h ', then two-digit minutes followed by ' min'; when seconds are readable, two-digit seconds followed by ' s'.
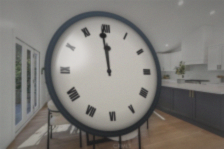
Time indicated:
11 h 59 min
